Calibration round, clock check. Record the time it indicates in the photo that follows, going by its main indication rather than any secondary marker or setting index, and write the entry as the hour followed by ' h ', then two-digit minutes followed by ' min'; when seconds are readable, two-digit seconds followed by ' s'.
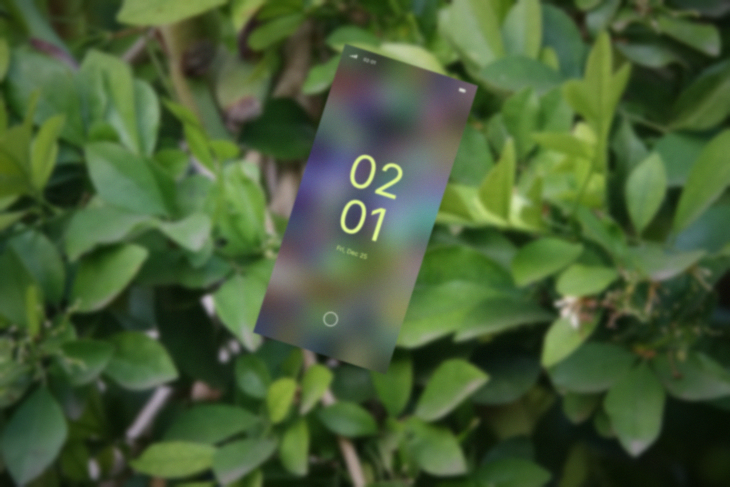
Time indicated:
2 h 01 min
